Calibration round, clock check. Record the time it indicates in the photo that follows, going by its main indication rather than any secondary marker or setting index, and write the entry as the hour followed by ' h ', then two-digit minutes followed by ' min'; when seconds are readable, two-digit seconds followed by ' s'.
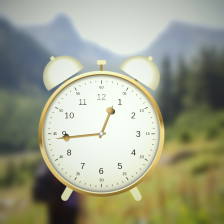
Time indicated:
12 h 44 min
